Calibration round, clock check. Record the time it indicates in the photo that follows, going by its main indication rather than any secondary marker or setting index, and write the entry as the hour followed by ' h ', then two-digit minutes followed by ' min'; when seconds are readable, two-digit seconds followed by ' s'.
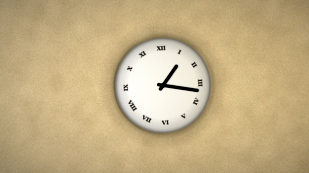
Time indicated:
1 h 17 min
